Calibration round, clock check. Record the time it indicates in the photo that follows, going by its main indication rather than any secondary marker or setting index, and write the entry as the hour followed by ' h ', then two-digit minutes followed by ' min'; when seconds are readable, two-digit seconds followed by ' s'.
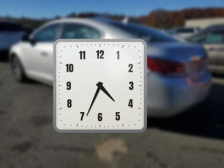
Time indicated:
4 h 34 min
